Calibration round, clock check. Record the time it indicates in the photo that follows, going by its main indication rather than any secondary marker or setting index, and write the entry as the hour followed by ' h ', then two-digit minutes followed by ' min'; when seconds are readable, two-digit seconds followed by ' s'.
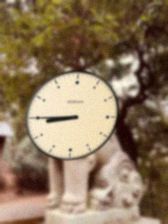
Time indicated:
8 h 45 min
